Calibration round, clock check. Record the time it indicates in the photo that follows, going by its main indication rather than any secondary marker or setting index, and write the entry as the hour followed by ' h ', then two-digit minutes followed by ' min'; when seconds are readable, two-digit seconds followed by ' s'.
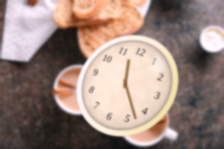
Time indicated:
11 h 23 min
